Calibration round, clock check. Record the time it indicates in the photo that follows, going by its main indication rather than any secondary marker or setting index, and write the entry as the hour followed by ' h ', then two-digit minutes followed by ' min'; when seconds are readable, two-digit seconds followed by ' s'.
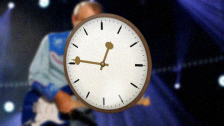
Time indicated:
12 h 46 min
